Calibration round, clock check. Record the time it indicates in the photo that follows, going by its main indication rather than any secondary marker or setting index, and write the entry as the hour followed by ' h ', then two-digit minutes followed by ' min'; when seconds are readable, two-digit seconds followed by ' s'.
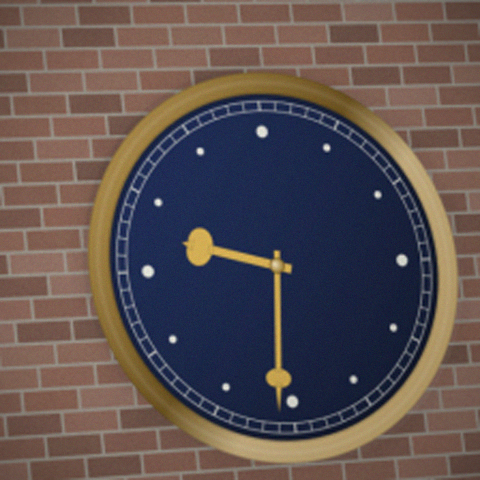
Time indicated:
9 h 31 min
